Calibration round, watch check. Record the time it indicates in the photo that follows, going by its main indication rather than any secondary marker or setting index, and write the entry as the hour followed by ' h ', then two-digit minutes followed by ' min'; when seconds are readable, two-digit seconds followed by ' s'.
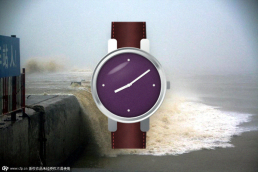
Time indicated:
8 h 09 min
